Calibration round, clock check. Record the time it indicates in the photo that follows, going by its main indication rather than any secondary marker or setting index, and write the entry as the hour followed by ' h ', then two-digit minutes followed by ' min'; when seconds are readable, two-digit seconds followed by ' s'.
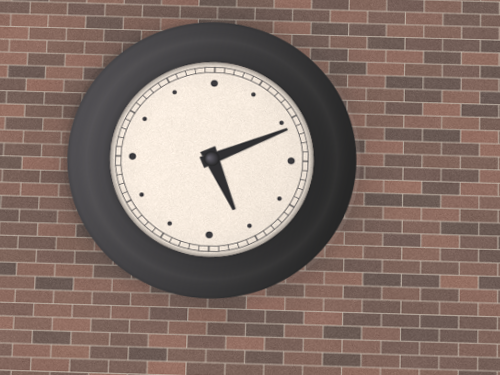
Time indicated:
5 h 11 min
